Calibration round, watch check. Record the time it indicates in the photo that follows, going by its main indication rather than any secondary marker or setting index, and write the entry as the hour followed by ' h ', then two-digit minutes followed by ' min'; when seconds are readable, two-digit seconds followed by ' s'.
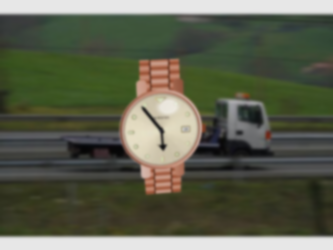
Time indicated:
5 h 54 min
